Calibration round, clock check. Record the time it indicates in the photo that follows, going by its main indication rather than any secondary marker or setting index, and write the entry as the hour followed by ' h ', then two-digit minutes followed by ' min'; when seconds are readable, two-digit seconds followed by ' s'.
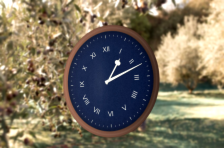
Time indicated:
1 h 12 min
